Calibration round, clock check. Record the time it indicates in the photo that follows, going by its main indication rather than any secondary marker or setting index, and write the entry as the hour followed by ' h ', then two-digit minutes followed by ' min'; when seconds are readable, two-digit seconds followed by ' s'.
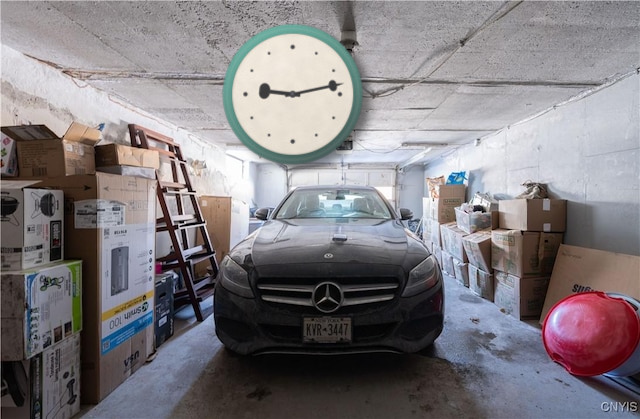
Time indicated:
9 h 13 min
